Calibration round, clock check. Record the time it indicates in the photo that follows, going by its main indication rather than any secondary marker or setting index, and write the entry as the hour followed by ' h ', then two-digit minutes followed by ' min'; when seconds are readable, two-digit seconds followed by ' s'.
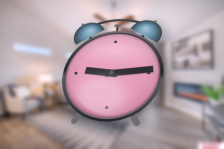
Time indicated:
9 h 14 min
